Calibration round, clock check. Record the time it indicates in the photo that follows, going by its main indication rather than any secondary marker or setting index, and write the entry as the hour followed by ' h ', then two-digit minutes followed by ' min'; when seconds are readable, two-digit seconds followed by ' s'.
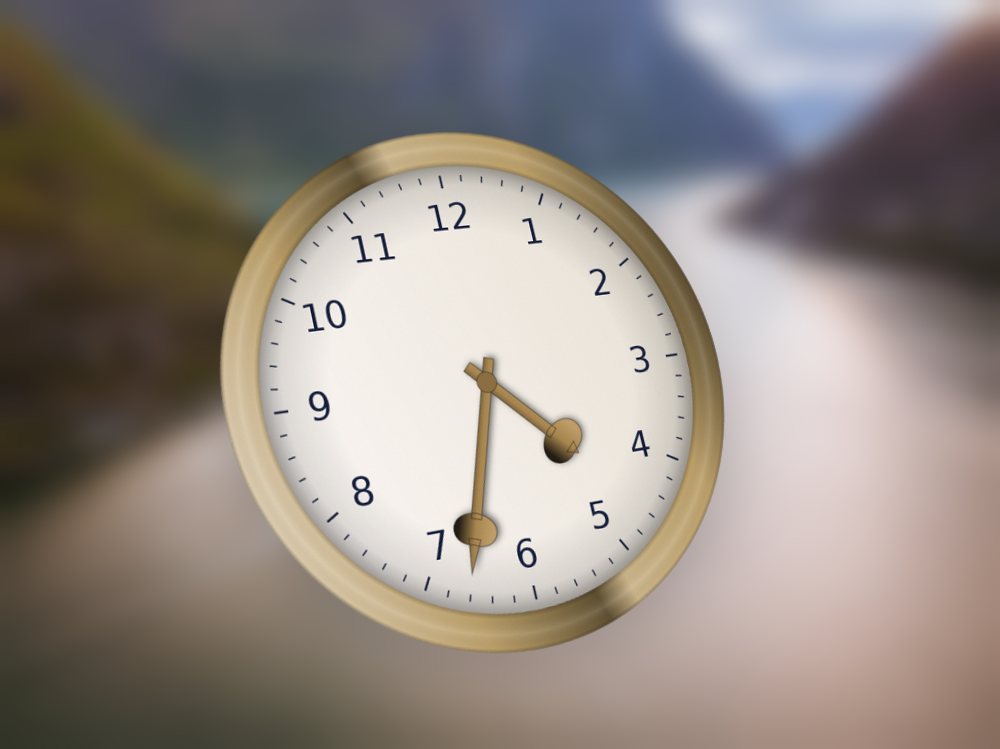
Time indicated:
4 h 33 min
